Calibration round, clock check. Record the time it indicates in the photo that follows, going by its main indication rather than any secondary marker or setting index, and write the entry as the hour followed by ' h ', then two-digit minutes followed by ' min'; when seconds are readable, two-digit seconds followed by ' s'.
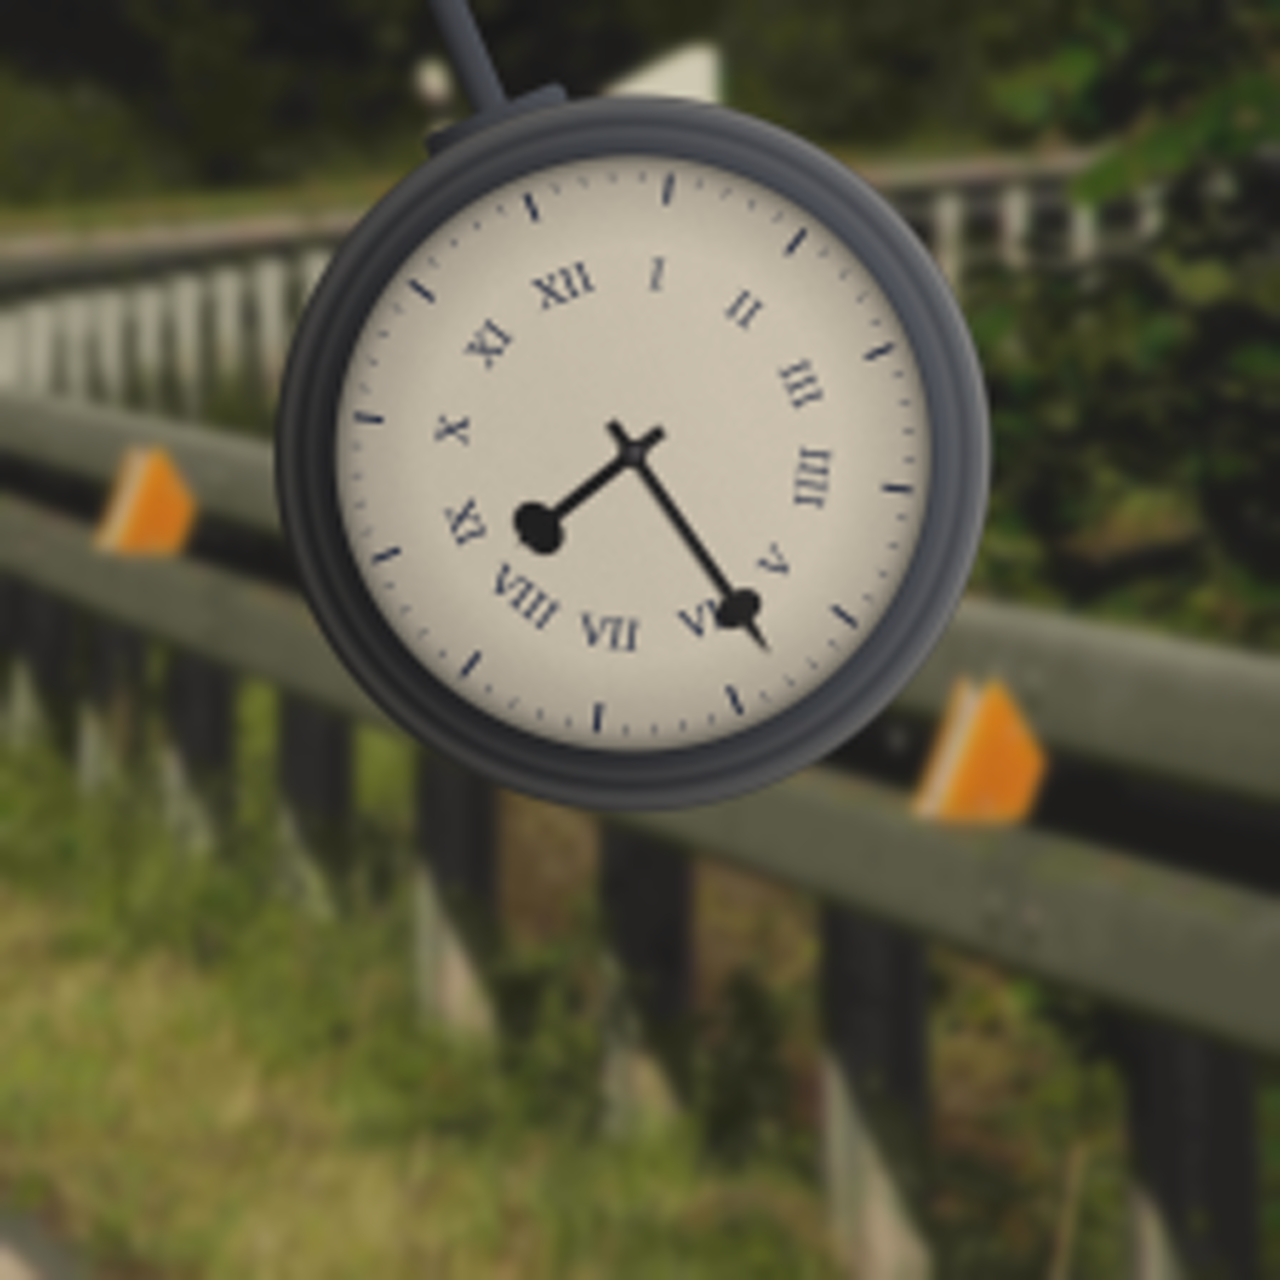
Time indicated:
8 h 28 min
